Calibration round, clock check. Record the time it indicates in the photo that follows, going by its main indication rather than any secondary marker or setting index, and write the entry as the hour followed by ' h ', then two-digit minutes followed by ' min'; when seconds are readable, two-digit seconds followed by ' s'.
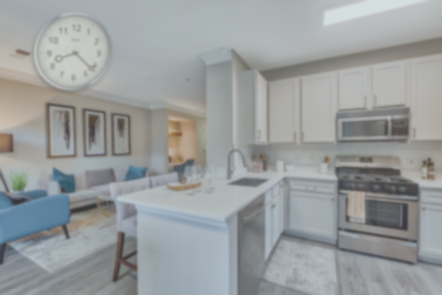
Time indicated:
8 h 22 min
